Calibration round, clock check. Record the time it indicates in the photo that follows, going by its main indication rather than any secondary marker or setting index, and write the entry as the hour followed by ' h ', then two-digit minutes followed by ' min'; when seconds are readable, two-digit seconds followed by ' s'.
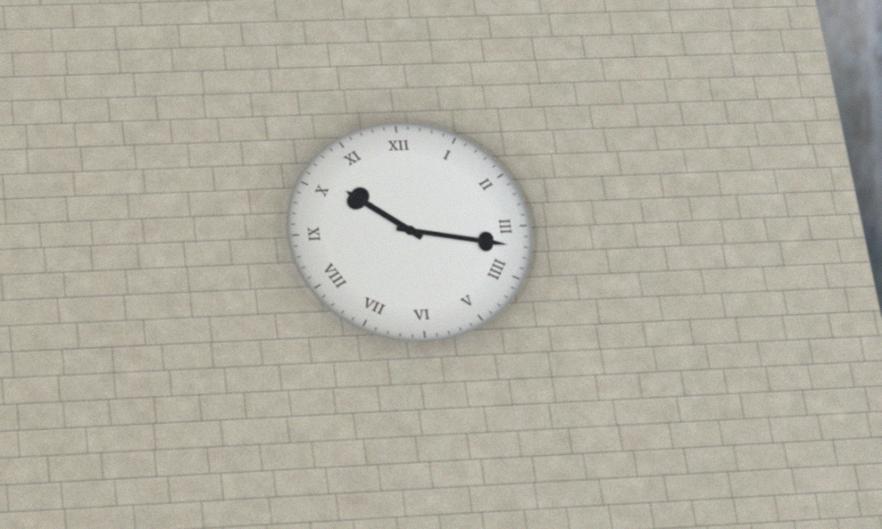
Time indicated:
10 h 17 min
